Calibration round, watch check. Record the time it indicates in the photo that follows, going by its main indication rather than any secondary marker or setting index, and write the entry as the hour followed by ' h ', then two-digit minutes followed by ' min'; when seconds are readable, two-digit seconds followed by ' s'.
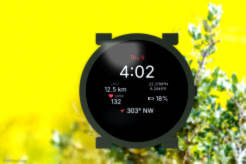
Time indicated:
4 h 02 min
